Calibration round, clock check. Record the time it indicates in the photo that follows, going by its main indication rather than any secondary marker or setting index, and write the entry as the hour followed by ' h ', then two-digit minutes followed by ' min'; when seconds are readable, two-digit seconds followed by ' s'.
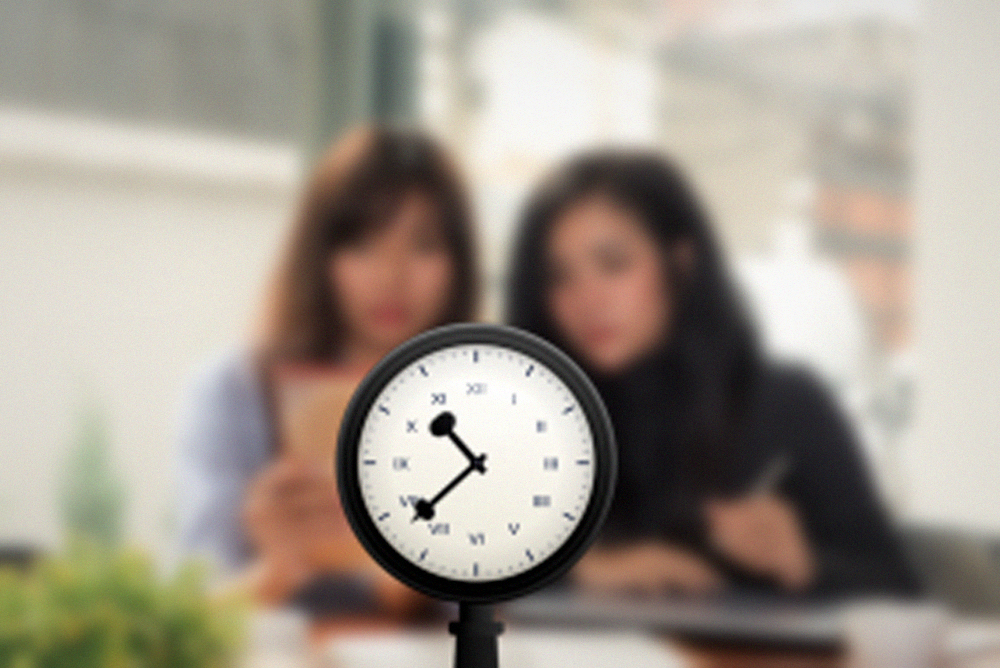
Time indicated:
10 h 38 min
